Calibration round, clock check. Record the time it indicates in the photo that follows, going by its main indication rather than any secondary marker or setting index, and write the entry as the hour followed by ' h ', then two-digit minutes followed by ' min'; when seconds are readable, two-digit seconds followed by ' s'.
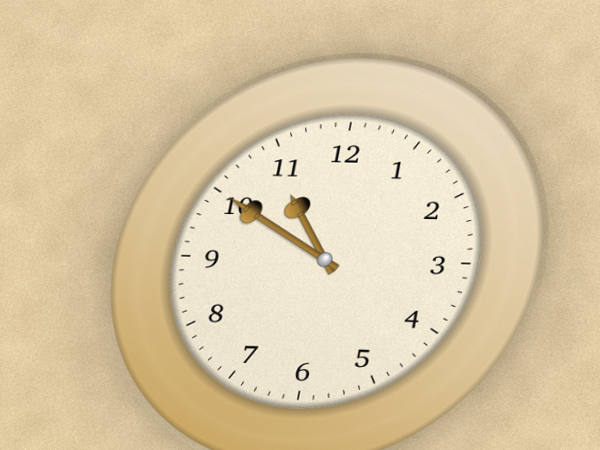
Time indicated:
10 h 50 min
